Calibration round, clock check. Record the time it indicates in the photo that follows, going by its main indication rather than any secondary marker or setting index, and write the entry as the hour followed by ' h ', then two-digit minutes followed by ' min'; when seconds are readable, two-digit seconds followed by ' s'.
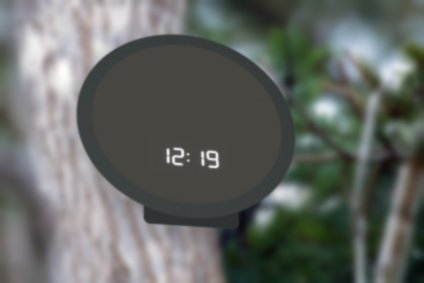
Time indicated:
12 h 19 min
